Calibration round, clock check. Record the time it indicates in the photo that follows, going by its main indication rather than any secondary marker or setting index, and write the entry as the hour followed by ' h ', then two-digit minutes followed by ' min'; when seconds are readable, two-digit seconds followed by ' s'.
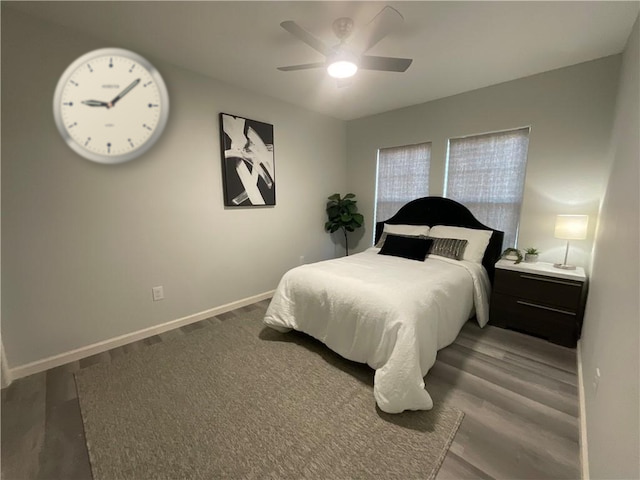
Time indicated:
9 h 08 min
